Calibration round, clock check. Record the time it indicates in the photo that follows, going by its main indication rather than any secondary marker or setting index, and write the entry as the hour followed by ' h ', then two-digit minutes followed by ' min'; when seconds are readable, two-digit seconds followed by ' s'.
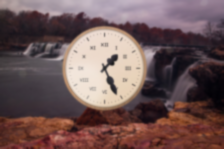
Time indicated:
1 h 26 min
